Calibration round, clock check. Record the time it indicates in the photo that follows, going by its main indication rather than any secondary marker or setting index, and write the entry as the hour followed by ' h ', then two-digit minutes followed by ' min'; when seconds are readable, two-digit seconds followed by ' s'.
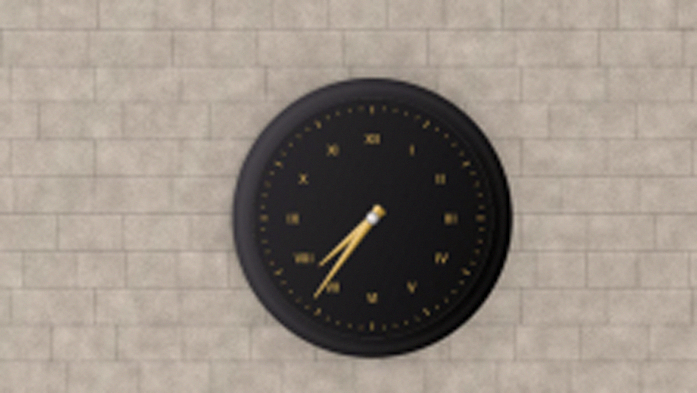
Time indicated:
7 h 36 min
